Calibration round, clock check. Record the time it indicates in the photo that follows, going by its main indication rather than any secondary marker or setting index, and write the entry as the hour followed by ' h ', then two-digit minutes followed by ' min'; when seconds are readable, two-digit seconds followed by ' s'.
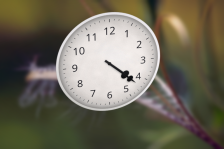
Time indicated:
4 h 22 min
